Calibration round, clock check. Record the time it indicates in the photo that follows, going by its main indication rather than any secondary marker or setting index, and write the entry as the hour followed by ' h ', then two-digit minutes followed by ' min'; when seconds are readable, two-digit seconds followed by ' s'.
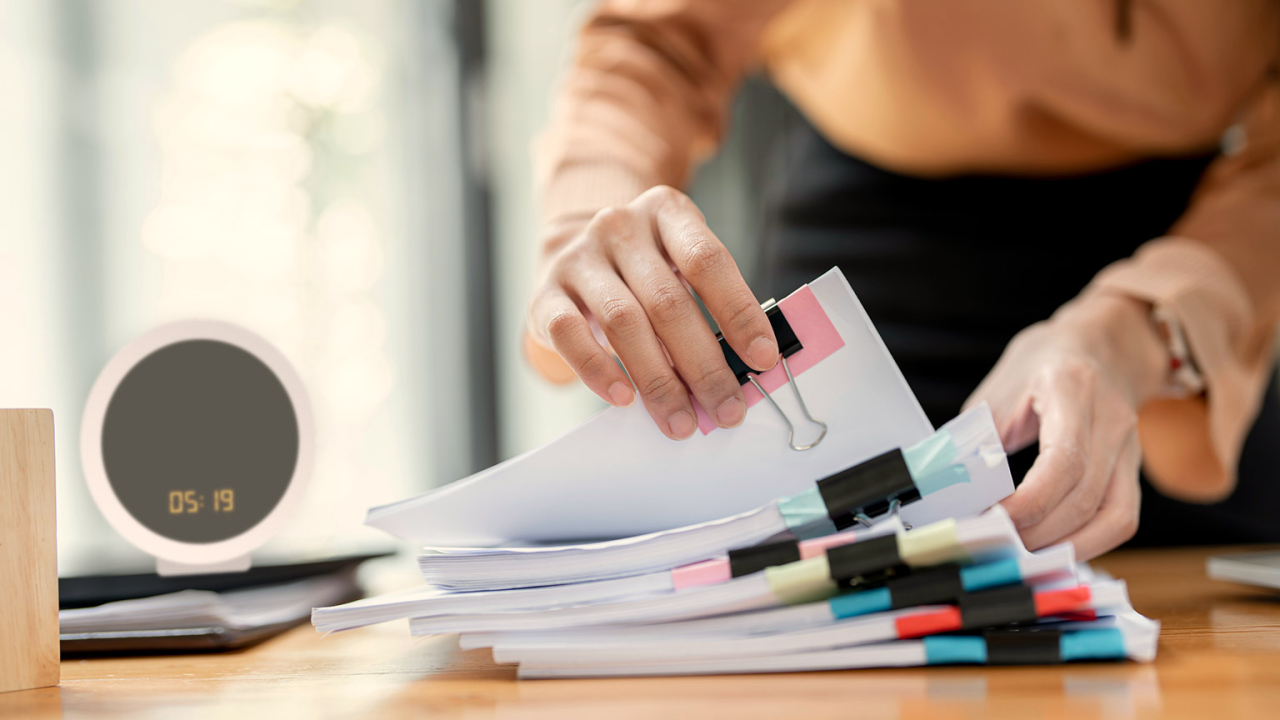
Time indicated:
5 h 19 min
